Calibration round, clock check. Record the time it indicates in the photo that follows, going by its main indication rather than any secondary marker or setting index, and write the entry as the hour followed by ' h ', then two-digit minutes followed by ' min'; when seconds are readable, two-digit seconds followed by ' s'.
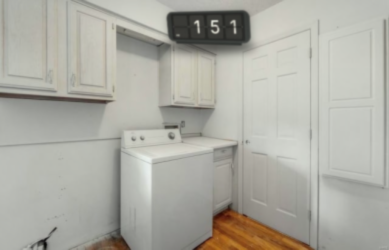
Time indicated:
1 h 51 min
